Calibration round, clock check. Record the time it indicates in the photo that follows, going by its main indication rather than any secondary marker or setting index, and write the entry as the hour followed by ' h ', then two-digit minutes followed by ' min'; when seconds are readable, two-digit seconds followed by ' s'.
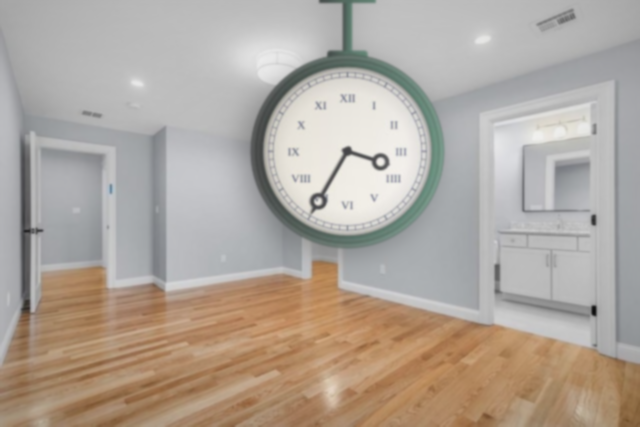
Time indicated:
3 h 35 min
